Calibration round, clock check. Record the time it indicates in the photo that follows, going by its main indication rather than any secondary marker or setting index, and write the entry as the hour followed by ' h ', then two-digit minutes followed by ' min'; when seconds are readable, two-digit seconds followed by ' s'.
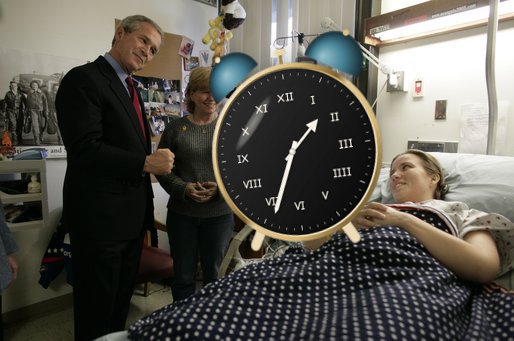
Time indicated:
1 h 34 min
